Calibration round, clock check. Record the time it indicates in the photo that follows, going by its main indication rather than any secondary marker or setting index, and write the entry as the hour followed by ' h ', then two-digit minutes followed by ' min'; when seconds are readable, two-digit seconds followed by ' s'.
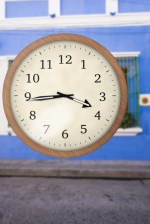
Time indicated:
3 h 44 min
